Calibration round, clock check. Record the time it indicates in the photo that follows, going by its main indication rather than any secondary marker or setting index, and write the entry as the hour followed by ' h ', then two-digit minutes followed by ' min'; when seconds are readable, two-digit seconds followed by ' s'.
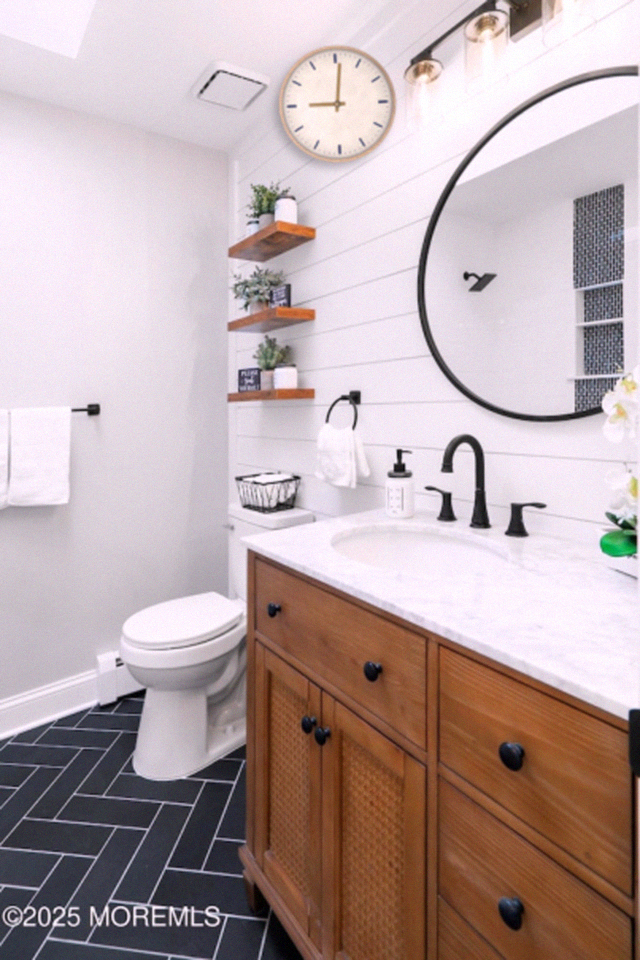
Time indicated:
9 h 01 min
